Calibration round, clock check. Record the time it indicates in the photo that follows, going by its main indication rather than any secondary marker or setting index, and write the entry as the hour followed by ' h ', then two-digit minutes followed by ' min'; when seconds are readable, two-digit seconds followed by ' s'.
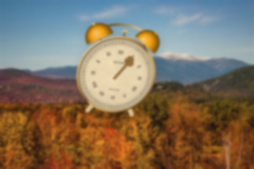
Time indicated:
1 h 05 min
